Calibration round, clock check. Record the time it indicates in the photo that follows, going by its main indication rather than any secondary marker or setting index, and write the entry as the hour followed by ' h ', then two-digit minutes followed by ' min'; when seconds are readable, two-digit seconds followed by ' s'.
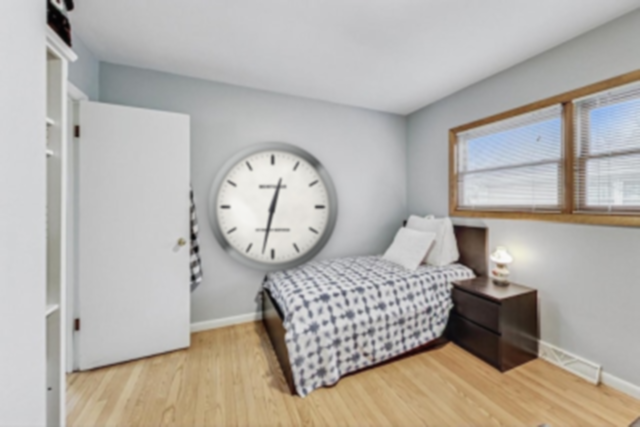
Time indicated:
12 h 32 min
